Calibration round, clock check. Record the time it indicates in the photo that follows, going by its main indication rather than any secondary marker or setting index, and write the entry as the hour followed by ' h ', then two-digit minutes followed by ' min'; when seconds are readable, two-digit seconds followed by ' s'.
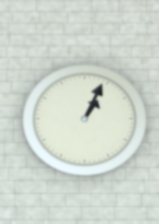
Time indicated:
1 h 04 min
